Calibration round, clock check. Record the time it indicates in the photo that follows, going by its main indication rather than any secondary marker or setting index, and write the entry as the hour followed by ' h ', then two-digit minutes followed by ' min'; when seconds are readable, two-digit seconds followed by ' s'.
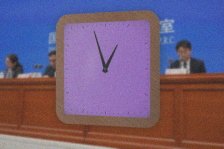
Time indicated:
12 h 57 min
